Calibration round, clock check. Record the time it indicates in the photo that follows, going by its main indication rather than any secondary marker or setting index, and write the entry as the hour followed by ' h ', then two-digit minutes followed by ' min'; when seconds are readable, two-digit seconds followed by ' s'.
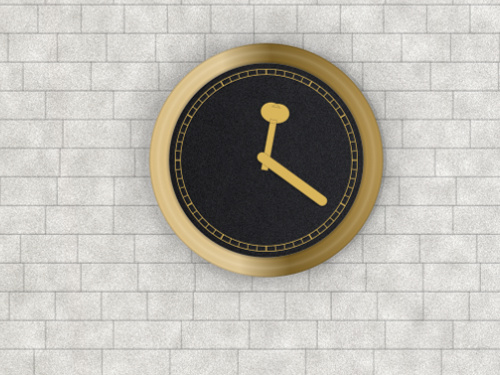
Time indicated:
12 h 21 min
